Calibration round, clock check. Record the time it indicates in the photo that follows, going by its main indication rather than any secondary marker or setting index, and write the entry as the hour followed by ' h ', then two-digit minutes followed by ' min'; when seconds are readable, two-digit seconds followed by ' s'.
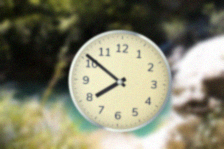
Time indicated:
7 h 51 min
